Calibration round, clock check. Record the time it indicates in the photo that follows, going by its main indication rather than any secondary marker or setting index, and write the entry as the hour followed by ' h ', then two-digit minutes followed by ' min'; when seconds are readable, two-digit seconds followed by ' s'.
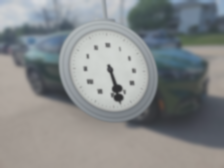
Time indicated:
5 h 28 min
